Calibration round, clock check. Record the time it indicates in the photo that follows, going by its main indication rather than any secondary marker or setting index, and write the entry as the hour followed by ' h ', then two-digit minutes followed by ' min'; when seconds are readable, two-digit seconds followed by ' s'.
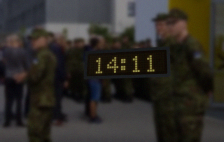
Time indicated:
14 h 11 min
